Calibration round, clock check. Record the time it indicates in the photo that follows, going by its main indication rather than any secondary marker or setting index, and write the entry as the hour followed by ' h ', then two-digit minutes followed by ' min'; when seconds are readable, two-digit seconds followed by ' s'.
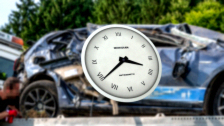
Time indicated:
3 h 39 min
